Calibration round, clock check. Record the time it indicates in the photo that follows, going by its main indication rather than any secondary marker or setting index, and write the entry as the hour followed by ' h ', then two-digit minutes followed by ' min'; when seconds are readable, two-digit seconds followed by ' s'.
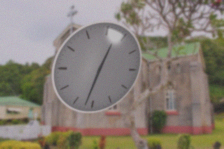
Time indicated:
12 h 32 min
